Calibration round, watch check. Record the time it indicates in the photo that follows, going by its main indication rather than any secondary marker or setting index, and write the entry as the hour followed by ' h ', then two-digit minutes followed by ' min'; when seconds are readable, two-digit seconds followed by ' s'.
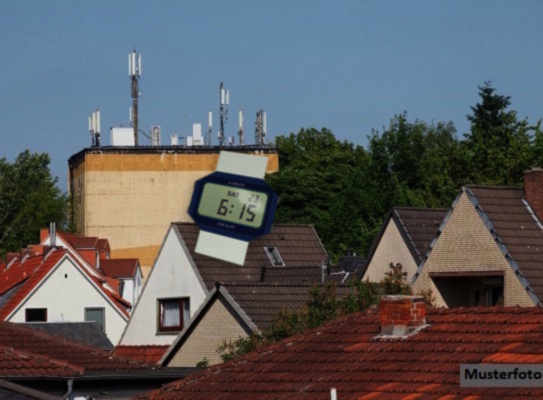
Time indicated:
6 h 15 min
